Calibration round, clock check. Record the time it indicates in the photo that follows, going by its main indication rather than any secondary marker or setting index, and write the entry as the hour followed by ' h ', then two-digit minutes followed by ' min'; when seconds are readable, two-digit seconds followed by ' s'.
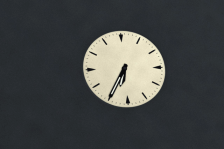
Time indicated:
6 h 35 min
